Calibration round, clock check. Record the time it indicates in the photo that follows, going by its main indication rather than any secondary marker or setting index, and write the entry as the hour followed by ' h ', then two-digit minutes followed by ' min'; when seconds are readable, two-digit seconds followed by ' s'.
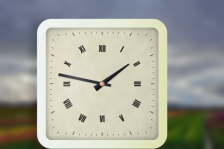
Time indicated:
1 h 47 min
